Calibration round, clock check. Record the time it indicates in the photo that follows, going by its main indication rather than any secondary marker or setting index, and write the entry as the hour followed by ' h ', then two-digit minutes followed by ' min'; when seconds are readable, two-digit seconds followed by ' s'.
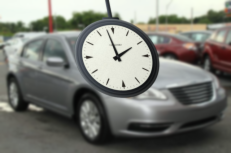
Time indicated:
1 h 58 min
